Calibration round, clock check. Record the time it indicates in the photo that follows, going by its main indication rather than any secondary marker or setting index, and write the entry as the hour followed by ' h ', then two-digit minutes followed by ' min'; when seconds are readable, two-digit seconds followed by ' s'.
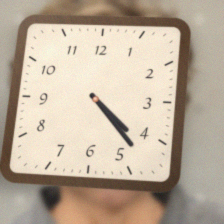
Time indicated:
4 h 23 min
